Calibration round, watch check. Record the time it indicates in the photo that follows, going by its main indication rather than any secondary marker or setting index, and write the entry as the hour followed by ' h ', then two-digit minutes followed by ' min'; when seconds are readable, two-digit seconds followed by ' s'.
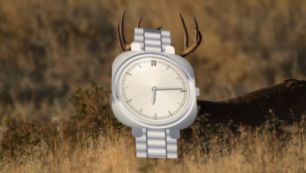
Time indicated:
6 h 14 min
